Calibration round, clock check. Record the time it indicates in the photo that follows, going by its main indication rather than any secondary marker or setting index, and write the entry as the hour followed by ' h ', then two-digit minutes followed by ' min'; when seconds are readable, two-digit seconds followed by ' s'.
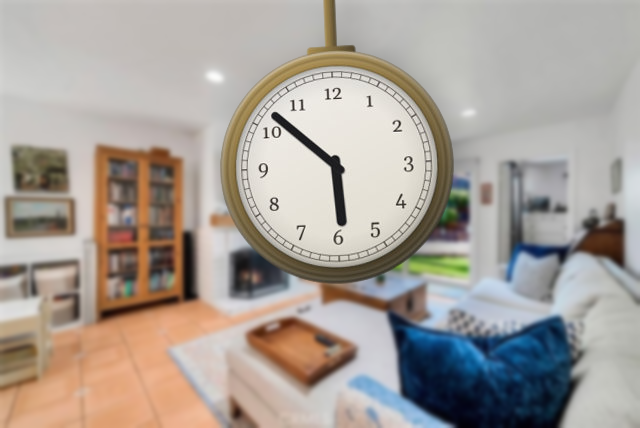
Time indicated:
5 h 52 min
